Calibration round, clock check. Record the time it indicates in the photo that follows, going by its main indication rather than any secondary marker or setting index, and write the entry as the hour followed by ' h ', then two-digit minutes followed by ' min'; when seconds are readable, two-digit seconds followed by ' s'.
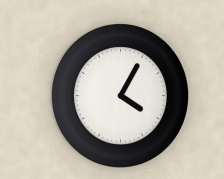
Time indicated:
4 h 05 min
